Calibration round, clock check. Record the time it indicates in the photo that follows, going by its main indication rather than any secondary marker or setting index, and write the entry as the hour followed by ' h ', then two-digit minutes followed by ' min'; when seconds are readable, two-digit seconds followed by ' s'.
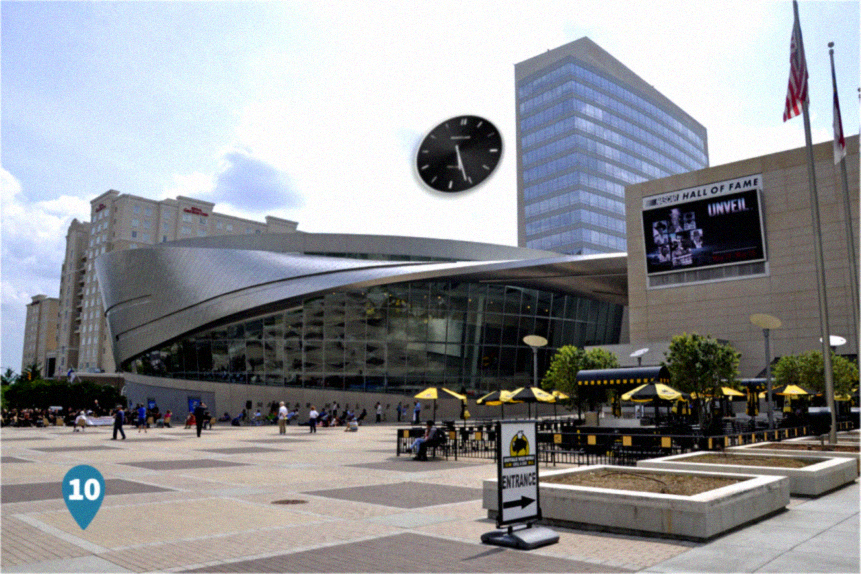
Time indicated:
5 h 26 min
